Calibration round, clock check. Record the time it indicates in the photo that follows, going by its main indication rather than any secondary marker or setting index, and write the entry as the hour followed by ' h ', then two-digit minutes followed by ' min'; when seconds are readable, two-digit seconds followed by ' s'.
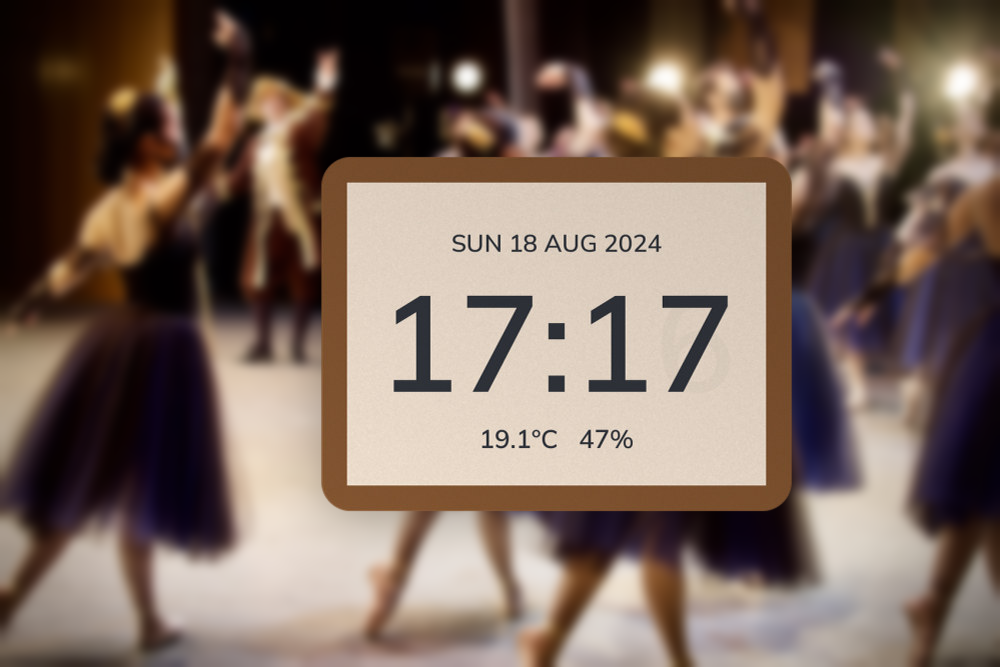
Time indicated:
17 h 17 min
